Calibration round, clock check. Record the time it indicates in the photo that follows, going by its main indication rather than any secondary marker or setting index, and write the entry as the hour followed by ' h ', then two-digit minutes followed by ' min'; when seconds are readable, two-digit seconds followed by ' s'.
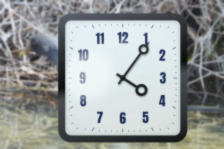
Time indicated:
4 h 06 min
